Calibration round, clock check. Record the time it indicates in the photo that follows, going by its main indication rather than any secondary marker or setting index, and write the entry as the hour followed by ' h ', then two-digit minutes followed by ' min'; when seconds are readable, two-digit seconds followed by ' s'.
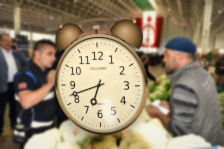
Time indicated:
6 h 42 min
